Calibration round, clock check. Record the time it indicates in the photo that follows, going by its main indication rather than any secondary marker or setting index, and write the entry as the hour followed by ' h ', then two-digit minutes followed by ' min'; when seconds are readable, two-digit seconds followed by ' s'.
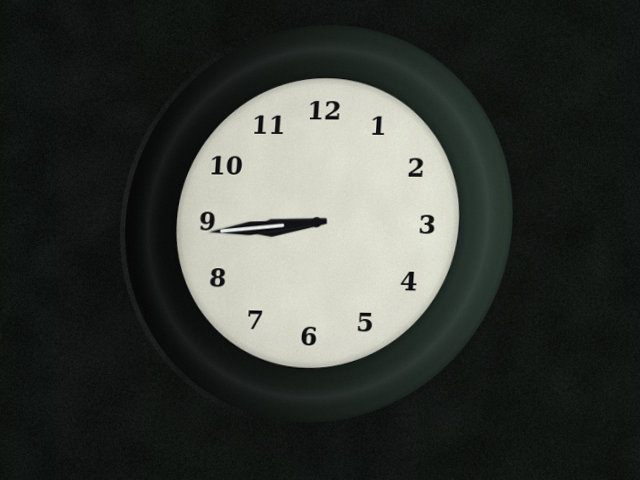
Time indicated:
8 h 44 min
